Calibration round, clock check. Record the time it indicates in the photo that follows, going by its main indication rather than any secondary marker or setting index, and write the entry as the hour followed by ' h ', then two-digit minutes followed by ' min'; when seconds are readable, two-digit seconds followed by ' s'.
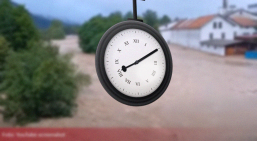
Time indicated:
8 h 10 min
